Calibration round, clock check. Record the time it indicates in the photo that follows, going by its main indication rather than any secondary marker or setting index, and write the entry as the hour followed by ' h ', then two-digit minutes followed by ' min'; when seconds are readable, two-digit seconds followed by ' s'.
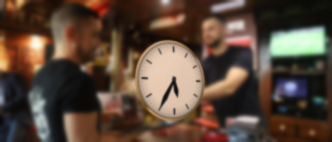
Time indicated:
5 h 35 min
